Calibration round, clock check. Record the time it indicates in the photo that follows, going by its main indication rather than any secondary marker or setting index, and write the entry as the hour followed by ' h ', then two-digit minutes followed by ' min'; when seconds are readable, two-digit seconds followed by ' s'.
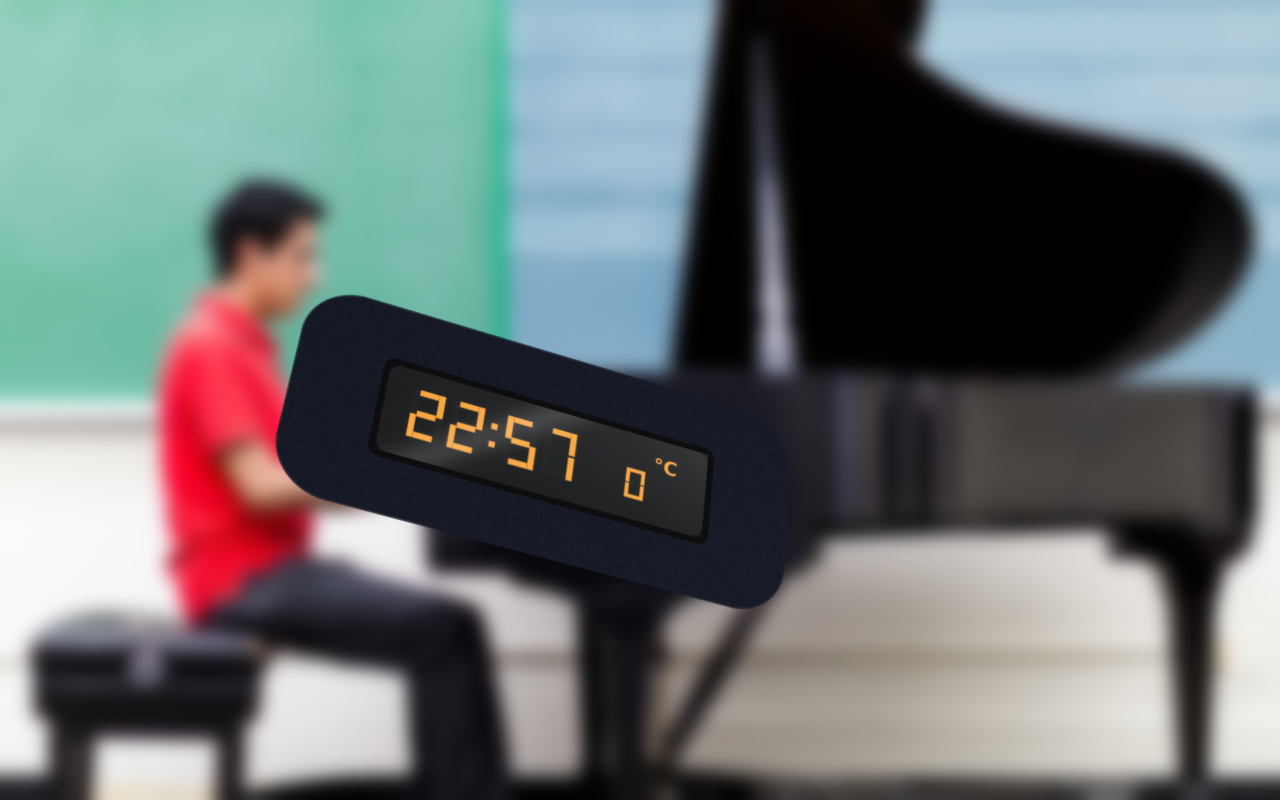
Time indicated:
22 h 57 min
